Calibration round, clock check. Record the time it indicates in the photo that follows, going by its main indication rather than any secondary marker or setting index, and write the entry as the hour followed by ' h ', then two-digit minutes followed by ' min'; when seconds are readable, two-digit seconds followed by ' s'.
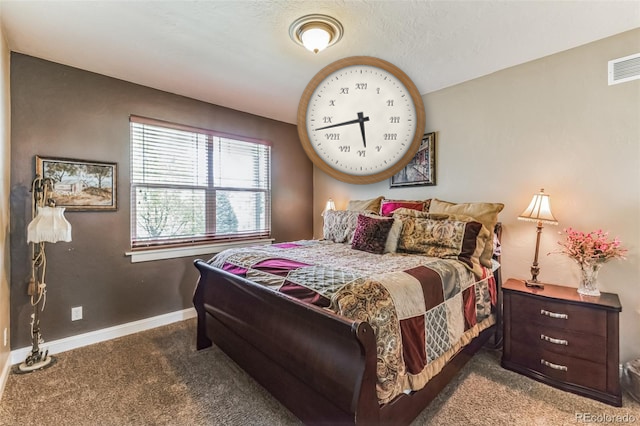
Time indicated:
5 h 43 min
